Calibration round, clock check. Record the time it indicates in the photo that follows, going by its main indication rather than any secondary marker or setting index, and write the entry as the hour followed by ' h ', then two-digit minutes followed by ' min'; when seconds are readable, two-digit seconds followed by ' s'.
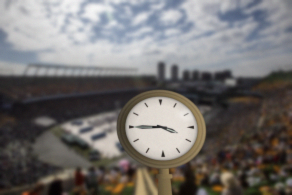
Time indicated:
3 h 45 min
